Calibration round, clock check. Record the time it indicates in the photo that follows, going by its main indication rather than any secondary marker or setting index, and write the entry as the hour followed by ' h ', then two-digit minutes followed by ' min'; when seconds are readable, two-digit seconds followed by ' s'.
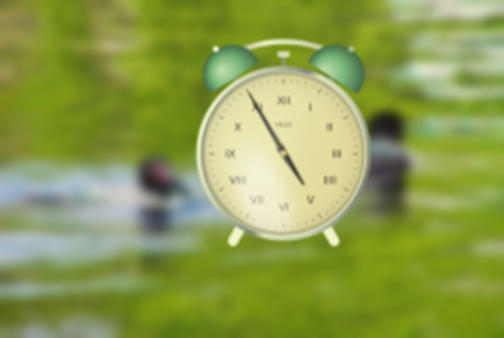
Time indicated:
4 h 55 min
